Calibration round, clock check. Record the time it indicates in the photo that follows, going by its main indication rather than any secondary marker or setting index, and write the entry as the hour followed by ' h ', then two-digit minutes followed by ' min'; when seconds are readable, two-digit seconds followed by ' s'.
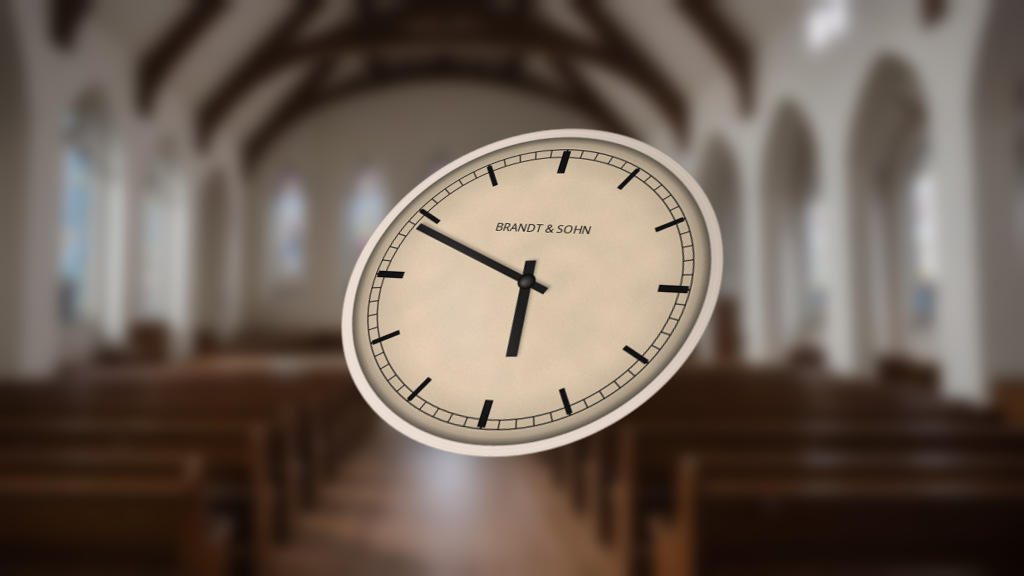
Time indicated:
5 h 49 min
